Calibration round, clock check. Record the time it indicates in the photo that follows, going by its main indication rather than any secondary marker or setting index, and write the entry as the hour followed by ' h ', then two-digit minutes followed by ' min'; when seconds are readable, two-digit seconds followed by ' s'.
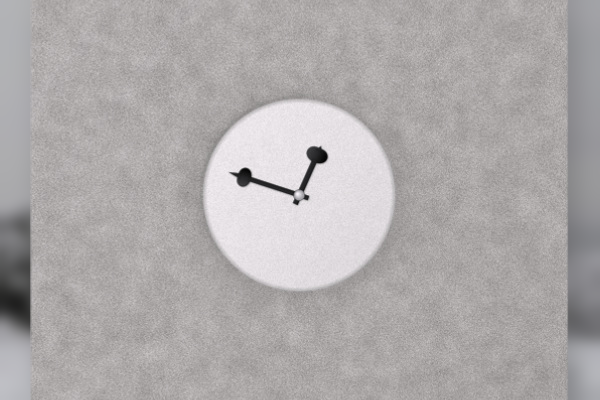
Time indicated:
12 h 48 min
